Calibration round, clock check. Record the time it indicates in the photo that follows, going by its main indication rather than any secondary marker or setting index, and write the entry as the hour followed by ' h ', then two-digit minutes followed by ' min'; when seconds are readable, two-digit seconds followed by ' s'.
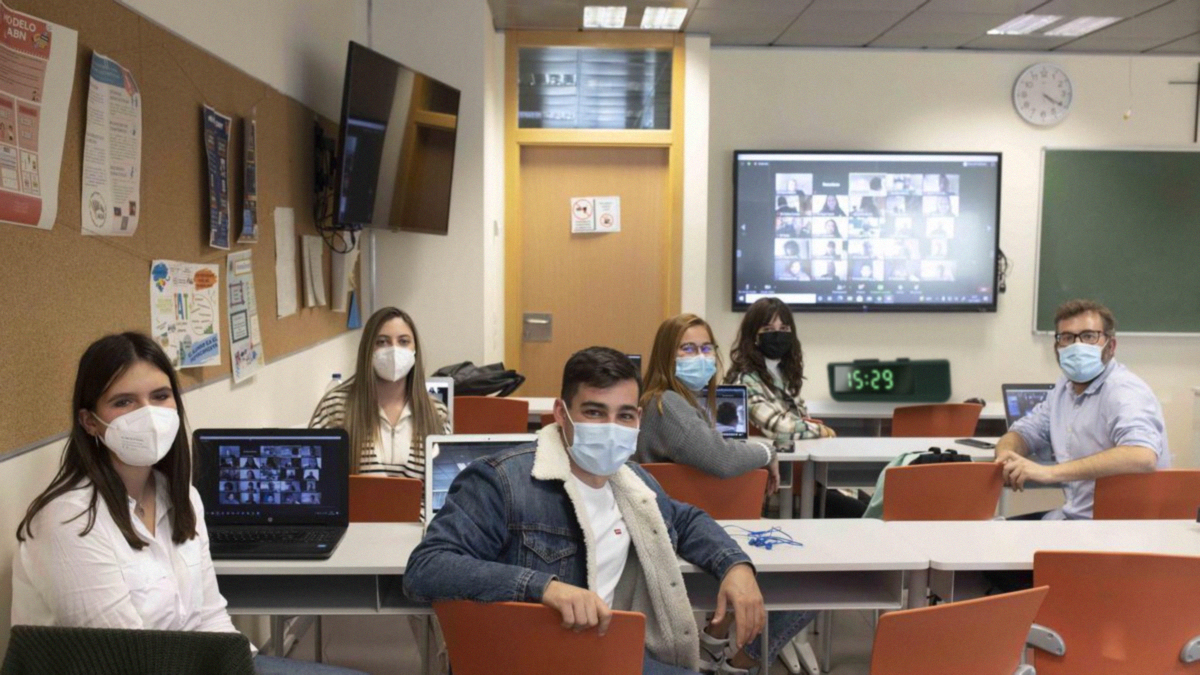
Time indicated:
15 h 29 min
